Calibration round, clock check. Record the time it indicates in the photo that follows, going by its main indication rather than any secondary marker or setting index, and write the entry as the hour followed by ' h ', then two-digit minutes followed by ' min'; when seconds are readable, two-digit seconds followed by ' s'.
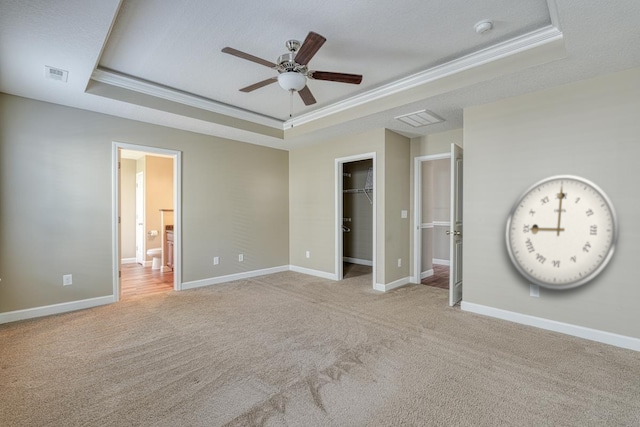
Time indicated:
9 h 00 min
